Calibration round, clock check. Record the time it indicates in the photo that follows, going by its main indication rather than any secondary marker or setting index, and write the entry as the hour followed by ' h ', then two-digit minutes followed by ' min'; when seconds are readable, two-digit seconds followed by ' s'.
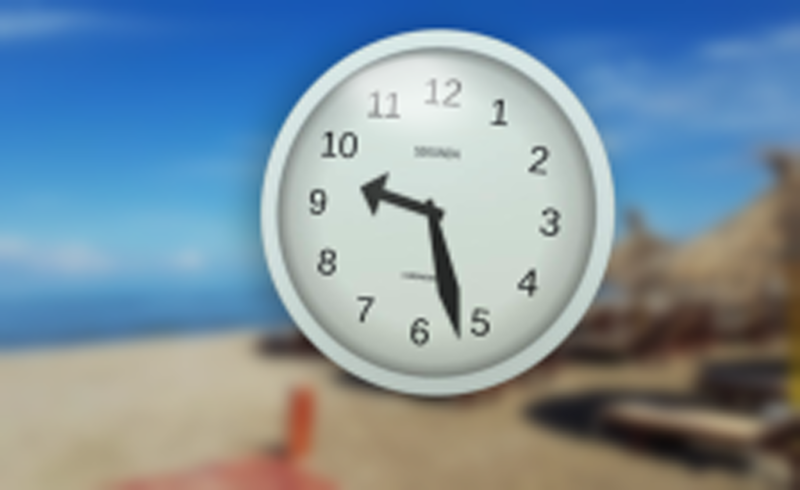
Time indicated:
9 h 27 min
